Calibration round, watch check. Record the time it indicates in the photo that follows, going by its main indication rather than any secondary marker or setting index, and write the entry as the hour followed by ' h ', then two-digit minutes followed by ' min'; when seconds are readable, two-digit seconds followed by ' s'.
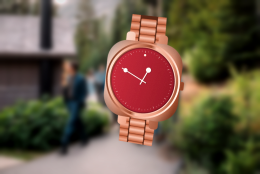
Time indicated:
12 h 49 min
